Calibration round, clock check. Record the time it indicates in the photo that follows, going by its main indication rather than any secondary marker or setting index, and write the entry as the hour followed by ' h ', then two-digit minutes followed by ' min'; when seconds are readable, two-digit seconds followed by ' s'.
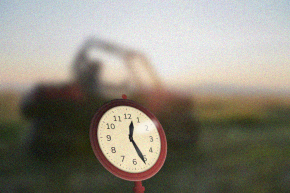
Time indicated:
12 h 26 min
